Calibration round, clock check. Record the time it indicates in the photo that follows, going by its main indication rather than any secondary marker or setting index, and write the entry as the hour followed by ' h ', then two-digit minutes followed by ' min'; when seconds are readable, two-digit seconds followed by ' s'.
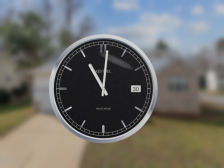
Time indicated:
11 h 01 min
